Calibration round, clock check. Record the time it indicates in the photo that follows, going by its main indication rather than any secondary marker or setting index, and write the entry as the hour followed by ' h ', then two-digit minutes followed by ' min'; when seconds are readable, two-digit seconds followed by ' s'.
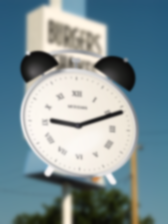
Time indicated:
9 h 11 min
